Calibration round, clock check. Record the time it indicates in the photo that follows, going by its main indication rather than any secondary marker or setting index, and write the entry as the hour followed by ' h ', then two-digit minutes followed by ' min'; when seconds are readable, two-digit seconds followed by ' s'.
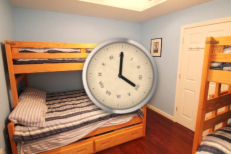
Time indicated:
4 h 00 min
